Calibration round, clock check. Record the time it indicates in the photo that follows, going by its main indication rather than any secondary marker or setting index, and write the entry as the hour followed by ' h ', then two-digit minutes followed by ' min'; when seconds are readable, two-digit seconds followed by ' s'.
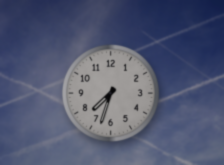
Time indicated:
7 h 33 min
